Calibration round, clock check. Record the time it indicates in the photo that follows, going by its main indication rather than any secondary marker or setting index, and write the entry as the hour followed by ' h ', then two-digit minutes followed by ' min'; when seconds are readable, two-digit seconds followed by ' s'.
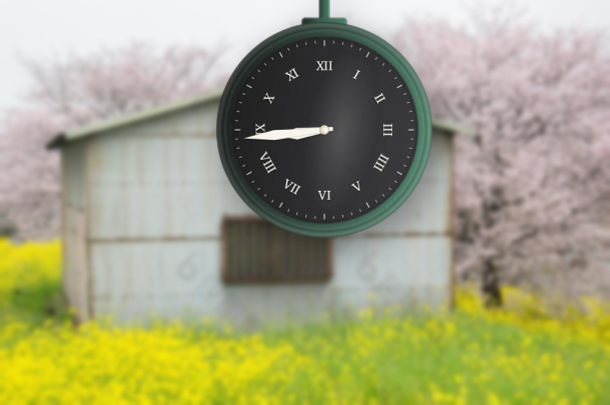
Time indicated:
8 h 44 min
